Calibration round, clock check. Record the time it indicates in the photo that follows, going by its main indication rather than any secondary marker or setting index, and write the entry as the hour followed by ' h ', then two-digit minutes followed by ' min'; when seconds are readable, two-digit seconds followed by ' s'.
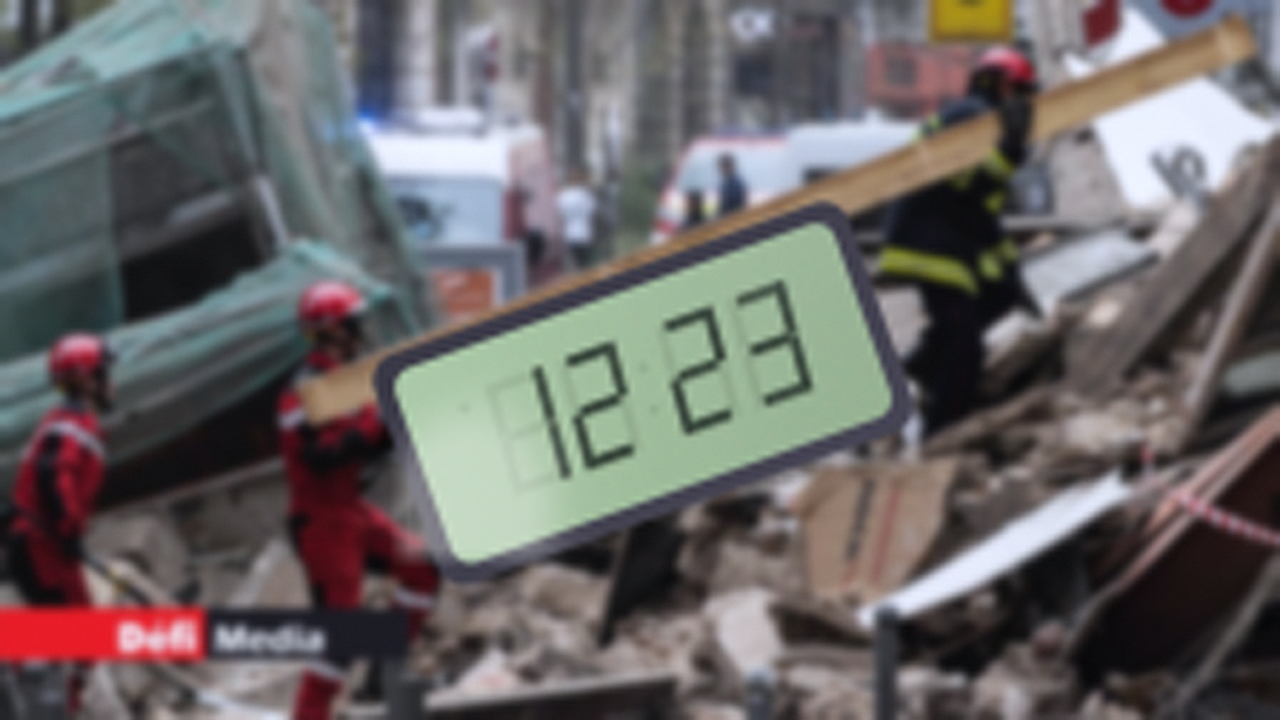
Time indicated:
12 h 23 min
